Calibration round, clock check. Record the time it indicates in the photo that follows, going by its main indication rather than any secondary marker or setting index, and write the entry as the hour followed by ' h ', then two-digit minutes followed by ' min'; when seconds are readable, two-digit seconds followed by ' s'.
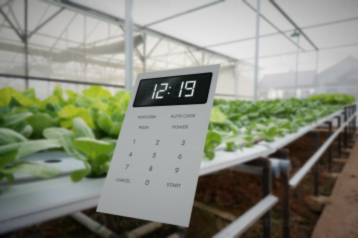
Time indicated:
12 h 19 min
